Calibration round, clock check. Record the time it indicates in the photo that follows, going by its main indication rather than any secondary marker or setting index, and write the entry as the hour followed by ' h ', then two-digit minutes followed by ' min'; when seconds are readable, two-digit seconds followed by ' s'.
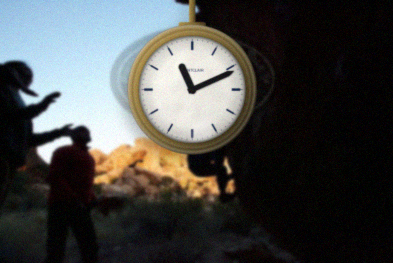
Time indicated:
11 h 11 min
